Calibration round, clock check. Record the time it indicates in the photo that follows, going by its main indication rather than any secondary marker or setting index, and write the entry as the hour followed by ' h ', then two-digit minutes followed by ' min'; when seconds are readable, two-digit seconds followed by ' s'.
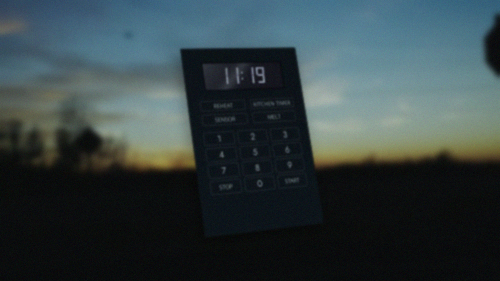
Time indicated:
11 h 19 min
